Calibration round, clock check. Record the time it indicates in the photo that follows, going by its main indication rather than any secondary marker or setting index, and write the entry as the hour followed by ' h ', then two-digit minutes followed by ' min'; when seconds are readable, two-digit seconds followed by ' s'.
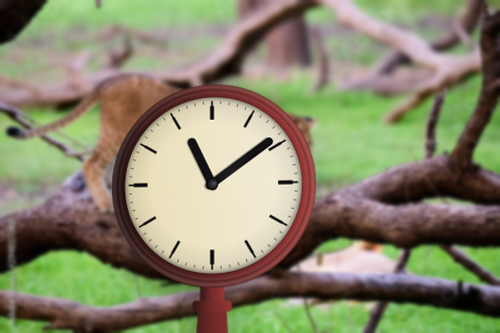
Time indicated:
11 h 09 min
